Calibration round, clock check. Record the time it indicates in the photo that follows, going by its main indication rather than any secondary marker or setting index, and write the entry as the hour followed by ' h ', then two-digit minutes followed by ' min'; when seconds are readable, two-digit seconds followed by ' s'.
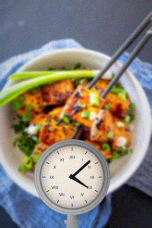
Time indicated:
4 h 08 min
